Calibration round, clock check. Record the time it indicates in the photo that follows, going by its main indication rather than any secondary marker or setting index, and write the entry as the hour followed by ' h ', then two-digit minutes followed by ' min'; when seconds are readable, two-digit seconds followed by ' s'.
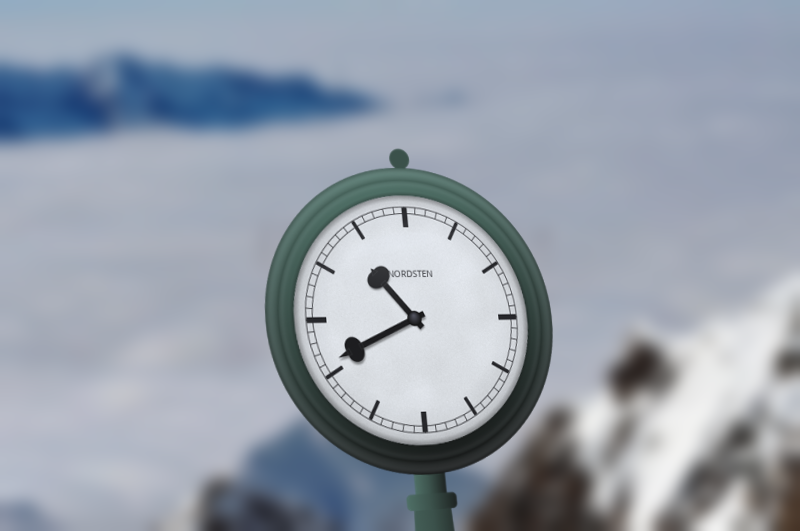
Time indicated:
10 h 41 min
